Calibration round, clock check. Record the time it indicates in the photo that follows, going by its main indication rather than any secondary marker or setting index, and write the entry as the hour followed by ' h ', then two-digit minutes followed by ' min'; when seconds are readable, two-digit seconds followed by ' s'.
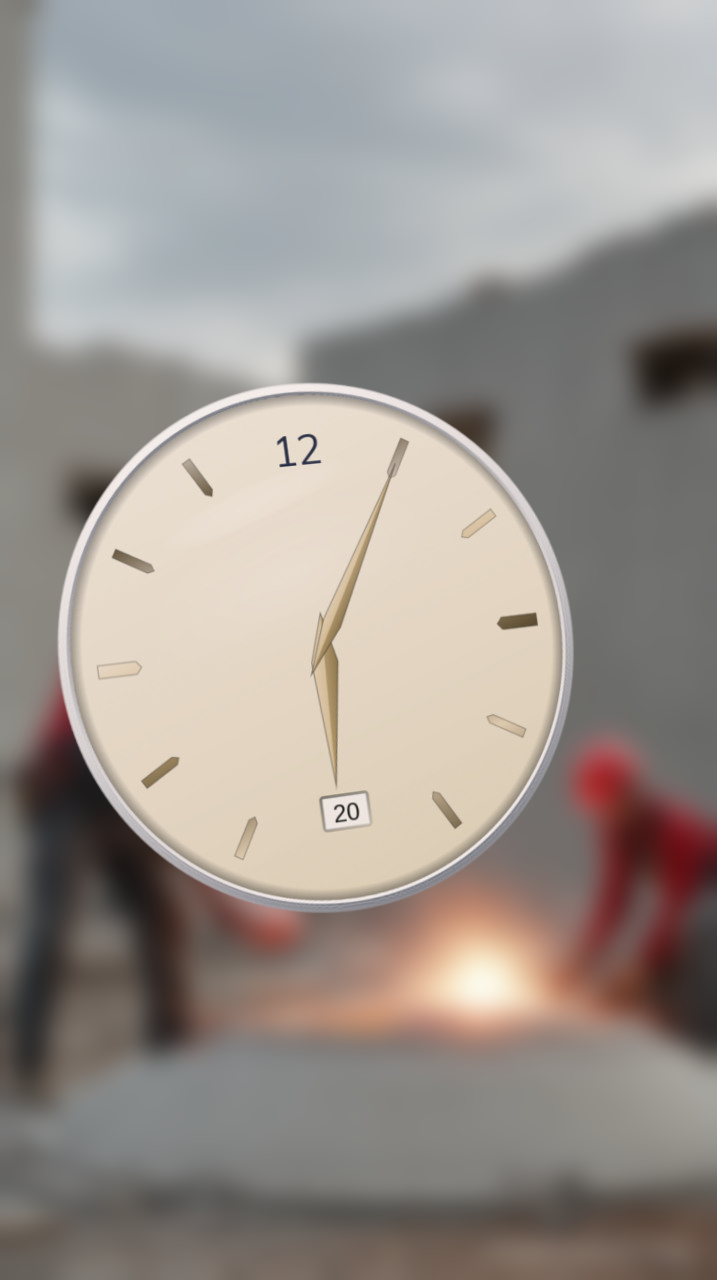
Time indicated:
6 h 05 min
